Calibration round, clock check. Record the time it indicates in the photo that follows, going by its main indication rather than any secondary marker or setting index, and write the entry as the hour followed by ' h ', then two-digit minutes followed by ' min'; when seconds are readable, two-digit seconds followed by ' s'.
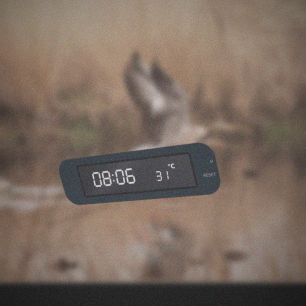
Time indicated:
8 h 06 min
